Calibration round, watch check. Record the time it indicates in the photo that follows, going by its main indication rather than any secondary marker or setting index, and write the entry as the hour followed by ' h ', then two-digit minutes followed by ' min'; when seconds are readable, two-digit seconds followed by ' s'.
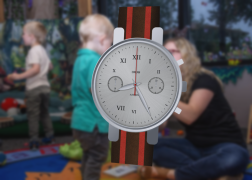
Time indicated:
8 h 25 min
